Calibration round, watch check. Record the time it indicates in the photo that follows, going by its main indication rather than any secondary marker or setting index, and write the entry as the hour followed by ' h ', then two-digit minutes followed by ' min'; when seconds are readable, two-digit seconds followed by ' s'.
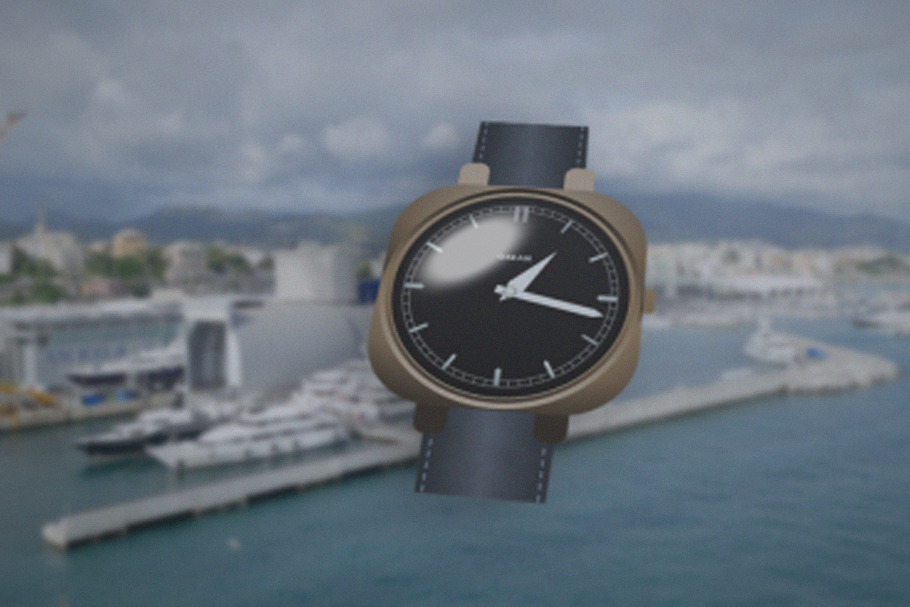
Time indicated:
1 h 17 min
